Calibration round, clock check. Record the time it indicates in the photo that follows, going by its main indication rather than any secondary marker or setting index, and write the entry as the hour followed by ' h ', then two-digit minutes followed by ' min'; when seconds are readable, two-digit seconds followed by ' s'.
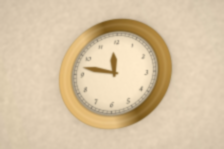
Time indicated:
11 h 47 min
